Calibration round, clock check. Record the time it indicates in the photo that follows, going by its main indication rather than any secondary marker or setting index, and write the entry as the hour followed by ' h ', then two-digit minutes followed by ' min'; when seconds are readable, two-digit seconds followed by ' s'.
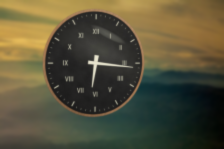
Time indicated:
6 h 16 min
